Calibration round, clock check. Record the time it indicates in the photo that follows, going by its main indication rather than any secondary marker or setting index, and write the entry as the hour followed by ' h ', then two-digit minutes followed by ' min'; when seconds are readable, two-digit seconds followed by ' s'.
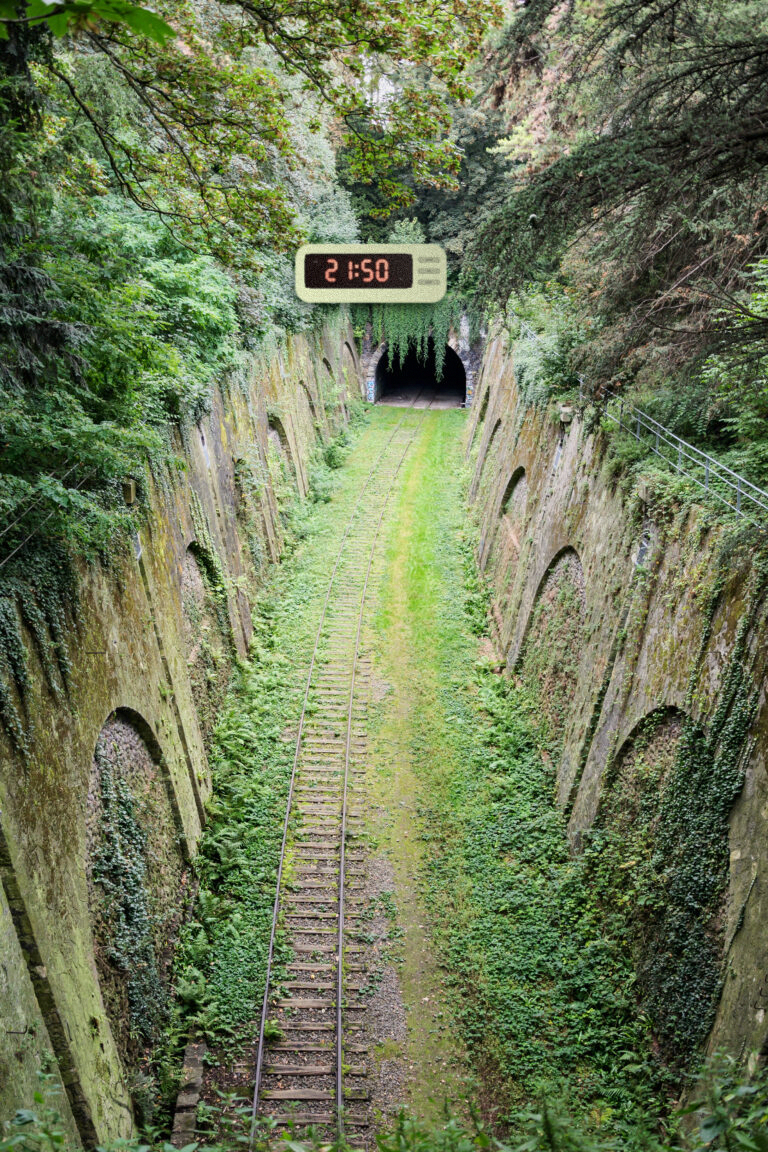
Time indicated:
21 h 50 min
